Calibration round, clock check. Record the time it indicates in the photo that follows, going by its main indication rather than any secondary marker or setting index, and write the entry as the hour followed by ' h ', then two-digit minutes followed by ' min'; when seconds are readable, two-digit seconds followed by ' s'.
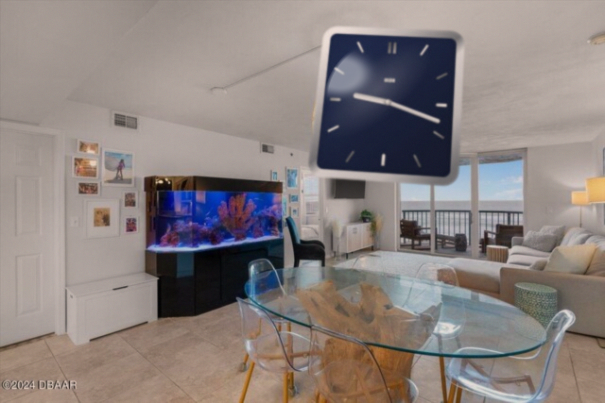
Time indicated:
9 h 18 min
